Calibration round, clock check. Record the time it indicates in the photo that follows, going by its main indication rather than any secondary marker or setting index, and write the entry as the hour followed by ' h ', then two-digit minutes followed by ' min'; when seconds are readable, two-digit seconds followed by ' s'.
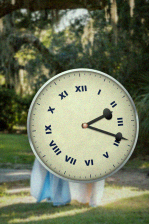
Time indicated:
2 h 19 min
